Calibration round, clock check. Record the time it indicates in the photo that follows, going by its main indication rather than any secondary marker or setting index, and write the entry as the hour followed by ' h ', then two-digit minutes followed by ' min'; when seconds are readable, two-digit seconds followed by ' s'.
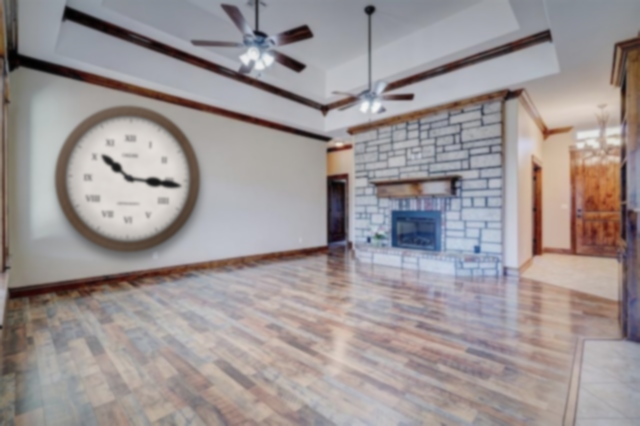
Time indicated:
10 h 16 min
